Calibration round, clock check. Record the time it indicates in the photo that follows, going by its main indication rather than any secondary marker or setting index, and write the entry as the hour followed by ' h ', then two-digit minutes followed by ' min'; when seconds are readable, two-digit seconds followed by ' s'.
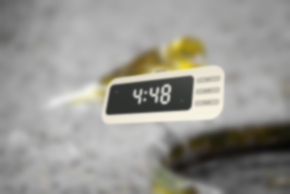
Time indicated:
4 h 48 min
